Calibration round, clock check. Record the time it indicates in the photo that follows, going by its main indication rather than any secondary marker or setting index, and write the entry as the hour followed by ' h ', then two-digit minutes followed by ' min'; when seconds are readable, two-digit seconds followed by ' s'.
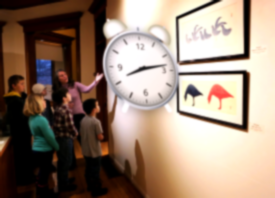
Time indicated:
8 h 13 min
